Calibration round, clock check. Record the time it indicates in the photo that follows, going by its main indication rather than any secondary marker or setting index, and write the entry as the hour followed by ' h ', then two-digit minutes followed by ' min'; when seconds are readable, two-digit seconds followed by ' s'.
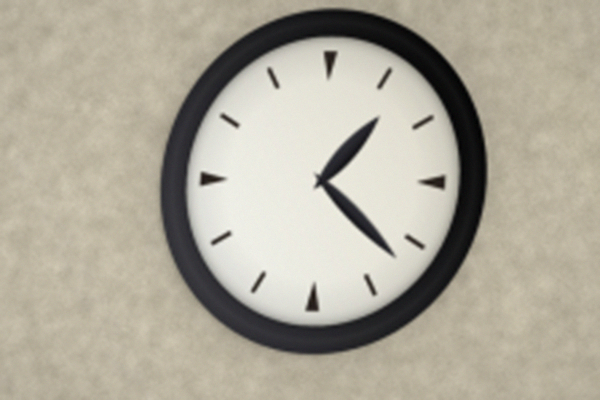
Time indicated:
1 h 22 min
